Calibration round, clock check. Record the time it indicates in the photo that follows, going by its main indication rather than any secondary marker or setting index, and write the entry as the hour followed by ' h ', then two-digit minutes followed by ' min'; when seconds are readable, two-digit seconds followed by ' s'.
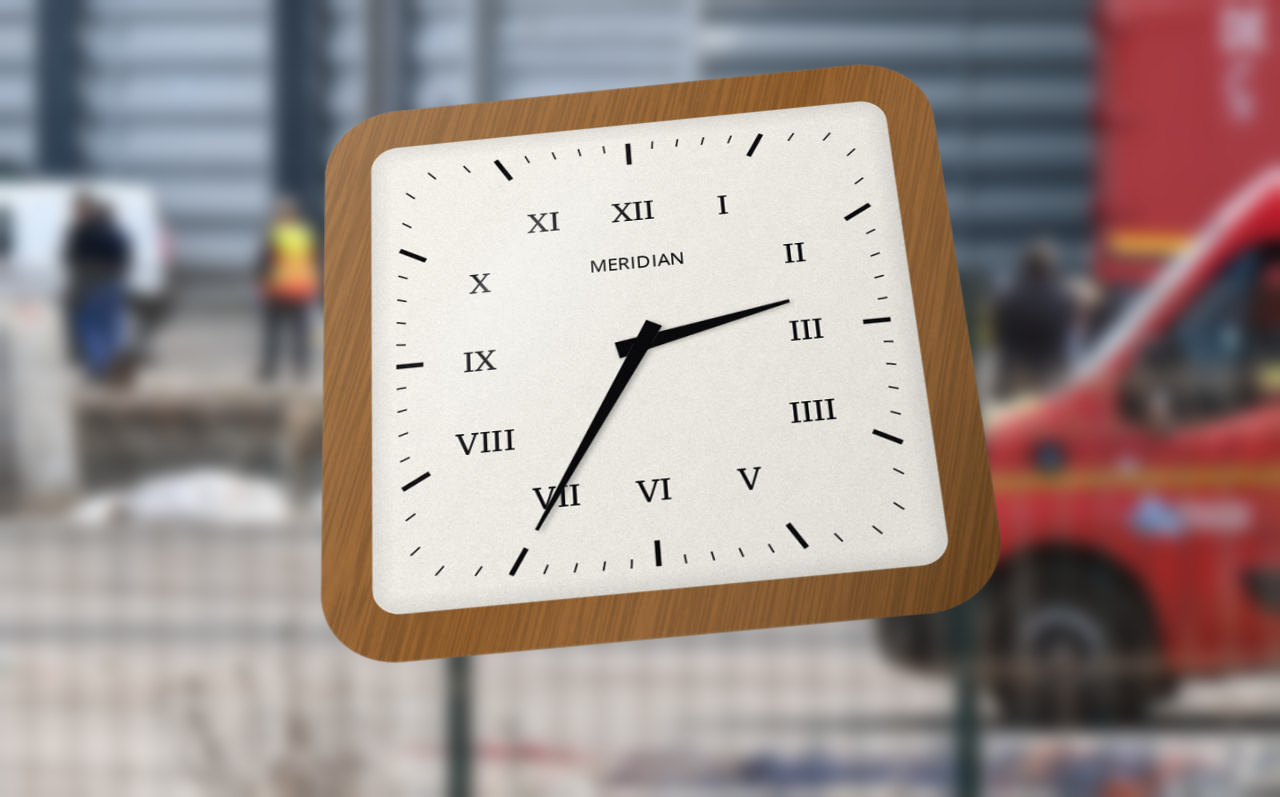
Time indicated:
2 h 35 min
